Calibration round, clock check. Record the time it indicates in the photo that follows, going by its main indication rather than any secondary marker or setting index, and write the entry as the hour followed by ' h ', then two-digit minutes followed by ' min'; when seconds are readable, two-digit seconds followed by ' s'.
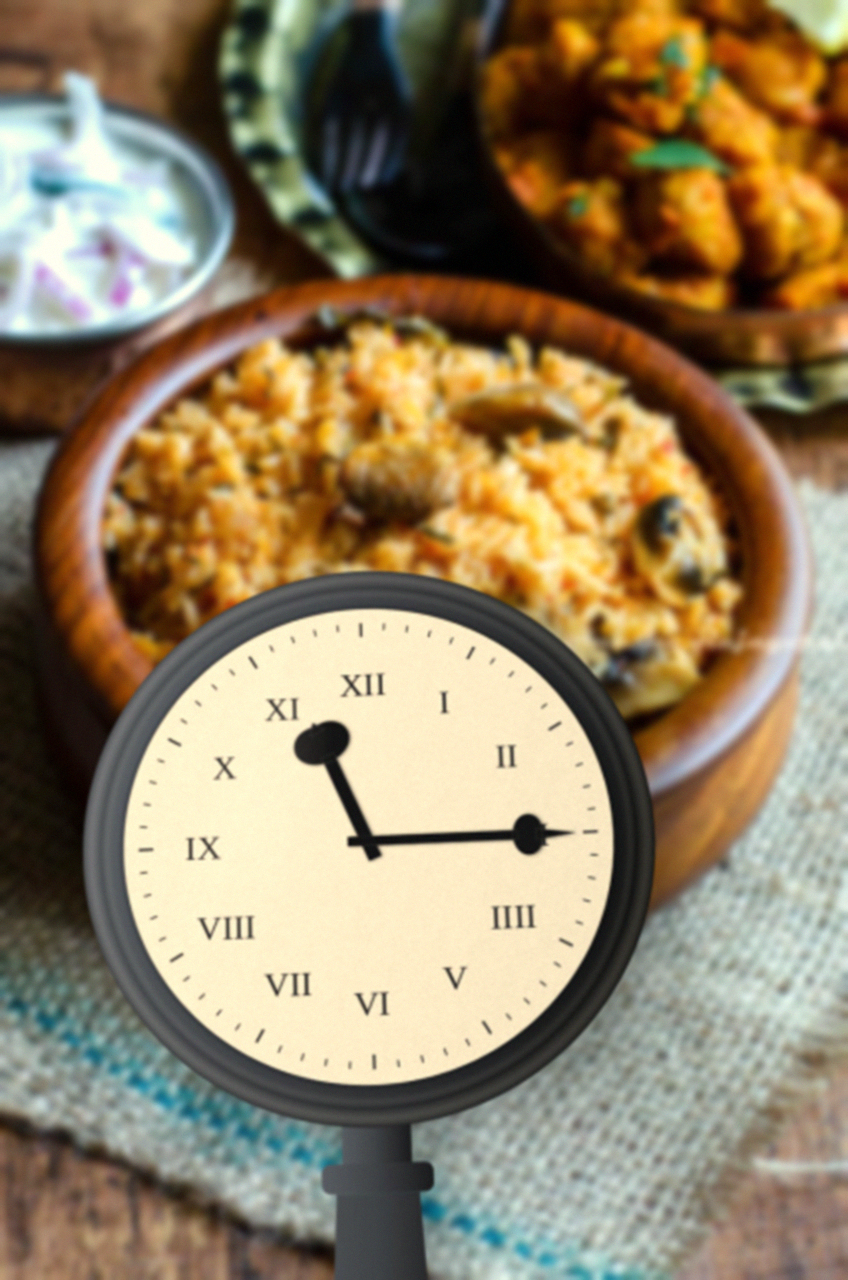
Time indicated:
11 h 15 min
